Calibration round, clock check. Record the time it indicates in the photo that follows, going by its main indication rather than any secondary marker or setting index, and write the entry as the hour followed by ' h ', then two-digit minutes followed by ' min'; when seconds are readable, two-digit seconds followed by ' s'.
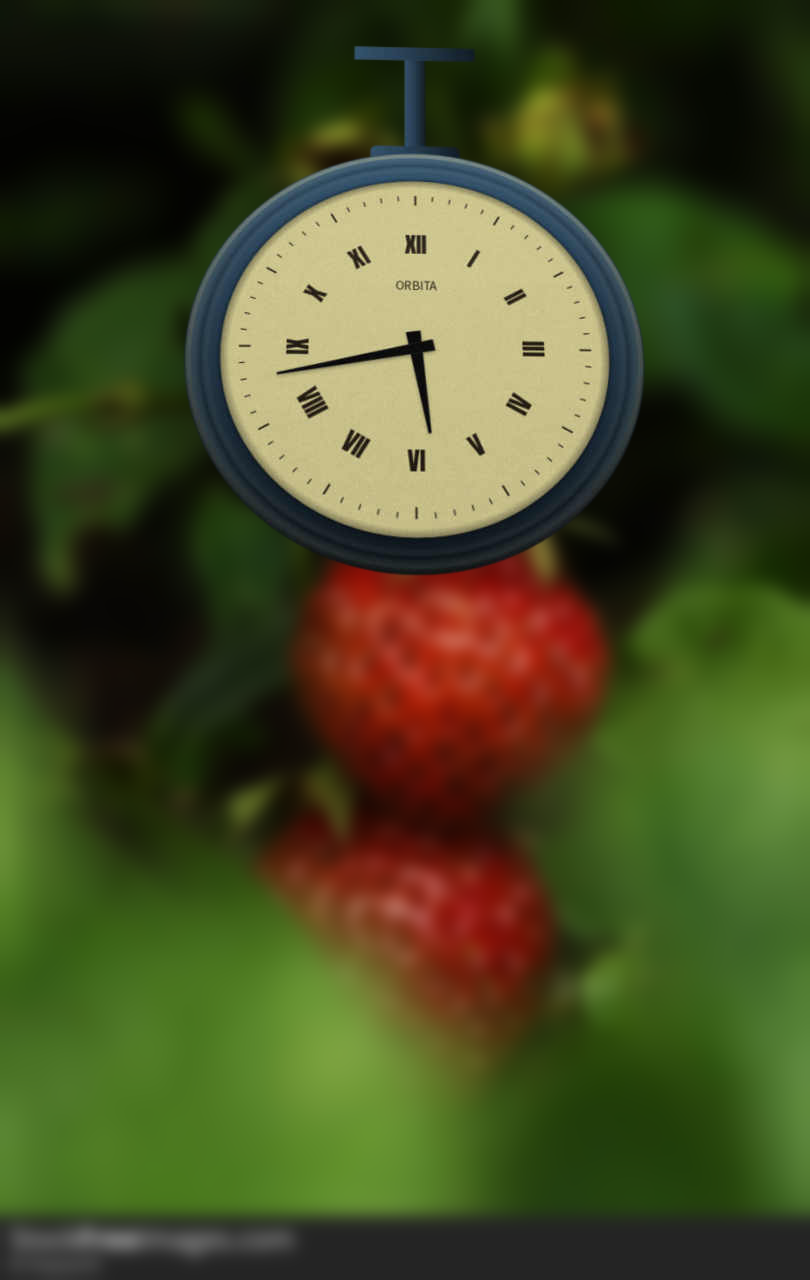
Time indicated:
5 h 43 min
